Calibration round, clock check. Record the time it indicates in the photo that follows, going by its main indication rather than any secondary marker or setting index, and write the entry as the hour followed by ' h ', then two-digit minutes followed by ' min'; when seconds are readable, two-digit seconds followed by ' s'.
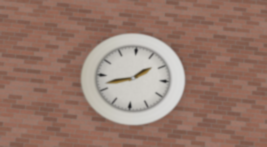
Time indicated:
1 h 42 min
